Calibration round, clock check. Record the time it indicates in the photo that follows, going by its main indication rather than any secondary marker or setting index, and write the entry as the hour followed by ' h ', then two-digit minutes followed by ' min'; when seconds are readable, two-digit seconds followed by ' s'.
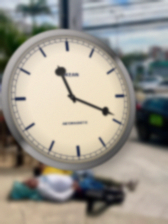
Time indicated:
11 h 19 min
